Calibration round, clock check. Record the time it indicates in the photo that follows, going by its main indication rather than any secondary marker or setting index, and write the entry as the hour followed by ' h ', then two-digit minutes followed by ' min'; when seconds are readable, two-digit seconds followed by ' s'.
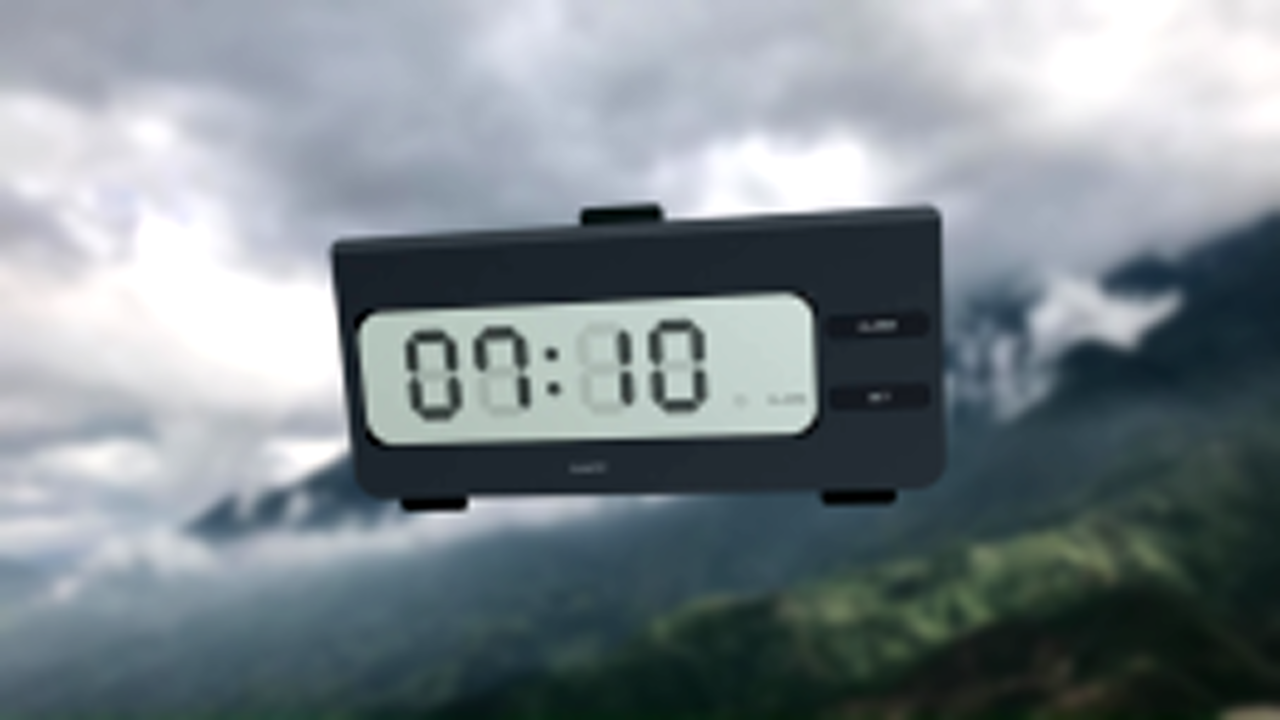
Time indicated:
7 h 10 min
